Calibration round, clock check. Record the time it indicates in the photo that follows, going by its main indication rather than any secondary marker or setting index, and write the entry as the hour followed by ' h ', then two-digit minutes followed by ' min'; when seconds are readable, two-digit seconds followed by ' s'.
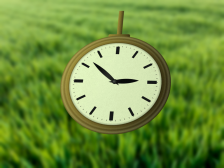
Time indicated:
2 h 52 min
